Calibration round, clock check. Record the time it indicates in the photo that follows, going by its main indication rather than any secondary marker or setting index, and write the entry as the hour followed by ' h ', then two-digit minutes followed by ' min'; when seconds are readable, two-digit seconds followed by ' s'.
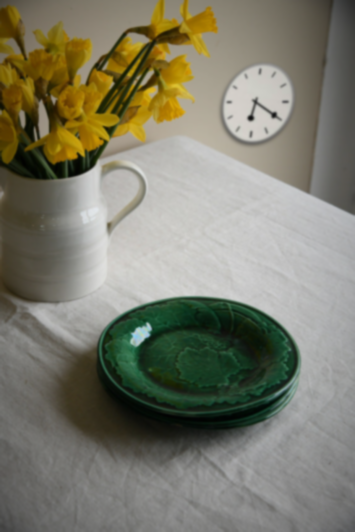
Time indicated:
6 h 20 min
